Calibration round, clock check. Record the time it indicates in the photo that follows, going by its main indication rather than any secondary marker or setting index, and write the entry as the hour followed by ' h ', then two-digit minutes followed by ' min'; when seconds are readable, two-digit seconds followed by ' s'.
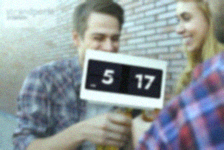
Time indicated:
5 h 17 min
